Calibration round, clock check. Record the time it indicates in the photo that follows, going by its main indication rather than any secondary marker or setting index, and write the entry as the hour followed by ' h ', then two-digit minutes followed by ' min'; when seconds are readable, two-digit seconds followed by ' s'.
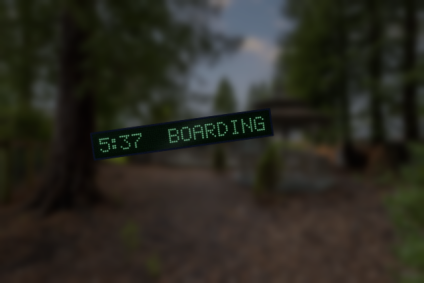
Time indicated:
5 h 37 min
